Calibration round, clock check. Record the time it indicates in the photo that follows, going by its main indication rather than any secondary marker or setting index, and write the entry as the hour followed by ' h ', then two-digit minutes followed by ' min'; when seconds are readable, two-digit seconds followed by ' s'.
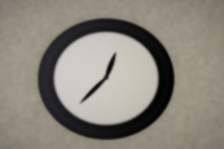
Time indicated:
12 h 37 min
